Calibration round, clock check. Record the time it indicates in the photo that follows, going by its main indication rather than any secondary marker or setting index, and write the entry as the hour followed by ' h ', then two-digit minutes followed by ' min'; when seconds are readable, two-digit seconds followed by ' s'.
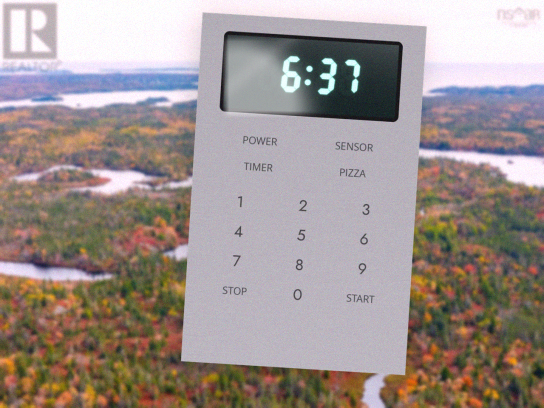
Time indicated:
6 h 37 min
